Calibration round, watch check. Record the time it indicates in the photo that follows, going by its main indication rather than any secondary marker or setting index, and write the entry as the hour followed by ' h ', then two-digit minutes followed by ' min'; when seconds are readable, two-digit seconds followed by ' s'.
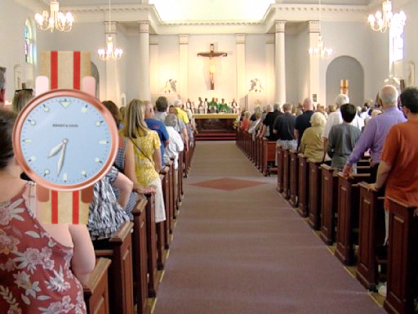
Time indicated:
7 h 32 min
